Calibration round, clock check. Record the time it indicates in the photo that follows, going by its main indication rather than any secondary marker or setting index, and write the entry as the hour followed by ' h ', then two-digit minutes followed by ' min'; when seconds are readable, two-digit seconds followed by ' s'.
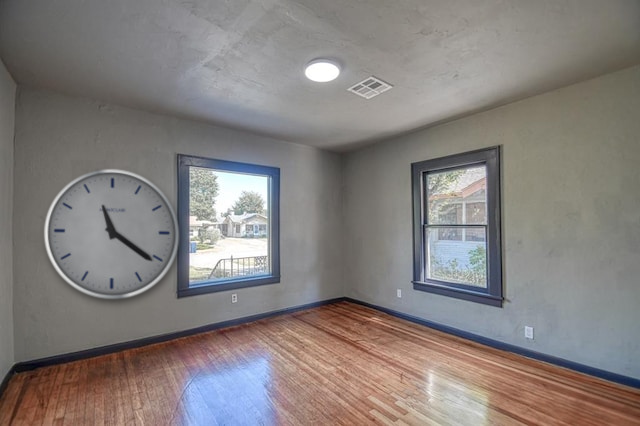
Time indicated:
11 h 21 min
